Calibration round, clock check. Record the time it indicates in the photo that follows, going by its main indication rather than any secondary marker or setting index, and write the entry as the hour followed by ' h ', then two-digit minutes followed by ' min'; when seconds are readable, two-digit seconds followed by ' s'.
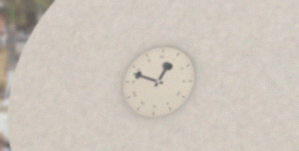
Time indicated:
12 h 48 min
